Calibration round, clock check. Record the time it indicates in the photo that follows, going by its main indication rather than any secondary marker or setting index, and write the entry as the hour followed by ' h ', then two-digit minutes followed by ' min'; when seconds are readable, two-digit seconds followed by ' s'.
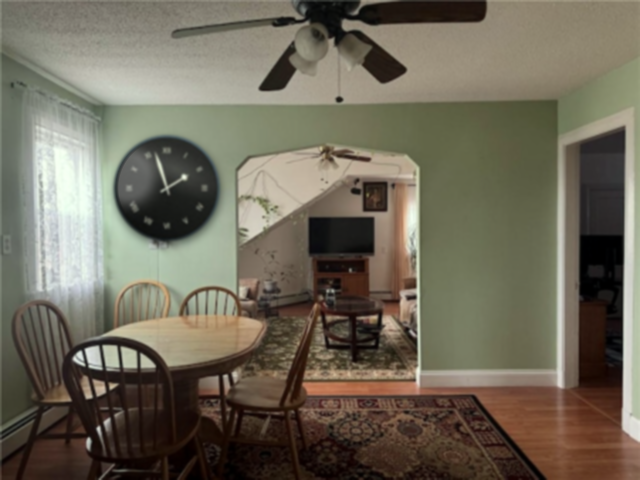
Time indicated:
1 h 57 min
